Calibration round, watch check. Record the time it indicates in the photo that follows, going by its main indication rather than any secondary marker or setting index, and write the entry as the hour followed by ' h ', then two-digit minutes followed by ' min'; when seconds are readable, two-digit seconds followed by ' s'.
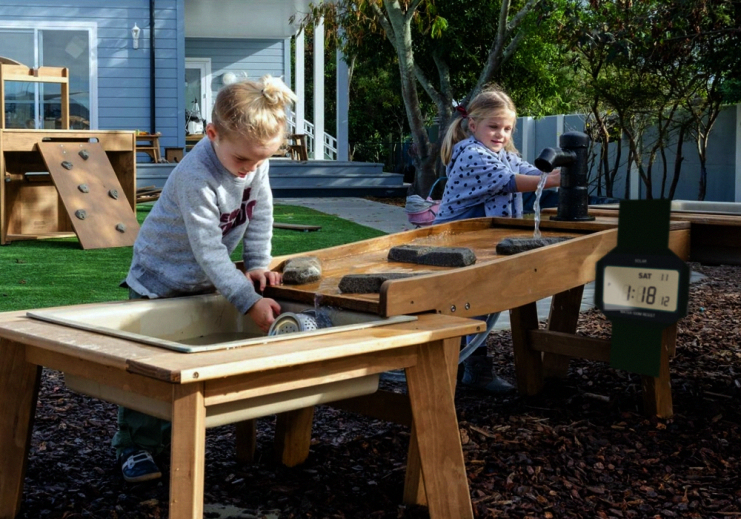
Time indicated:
1 h 18 min
